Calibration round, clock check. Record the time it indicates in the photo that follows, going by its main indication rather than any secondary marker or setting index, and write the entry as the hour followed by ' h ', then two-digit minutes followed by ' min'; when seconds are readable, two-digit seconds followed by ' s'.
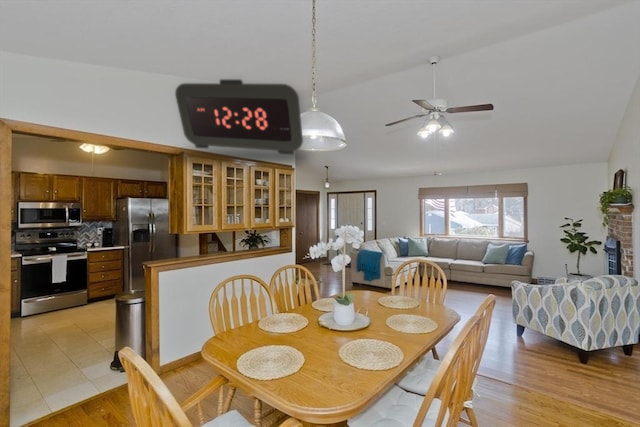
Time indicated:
12 h 28 min
